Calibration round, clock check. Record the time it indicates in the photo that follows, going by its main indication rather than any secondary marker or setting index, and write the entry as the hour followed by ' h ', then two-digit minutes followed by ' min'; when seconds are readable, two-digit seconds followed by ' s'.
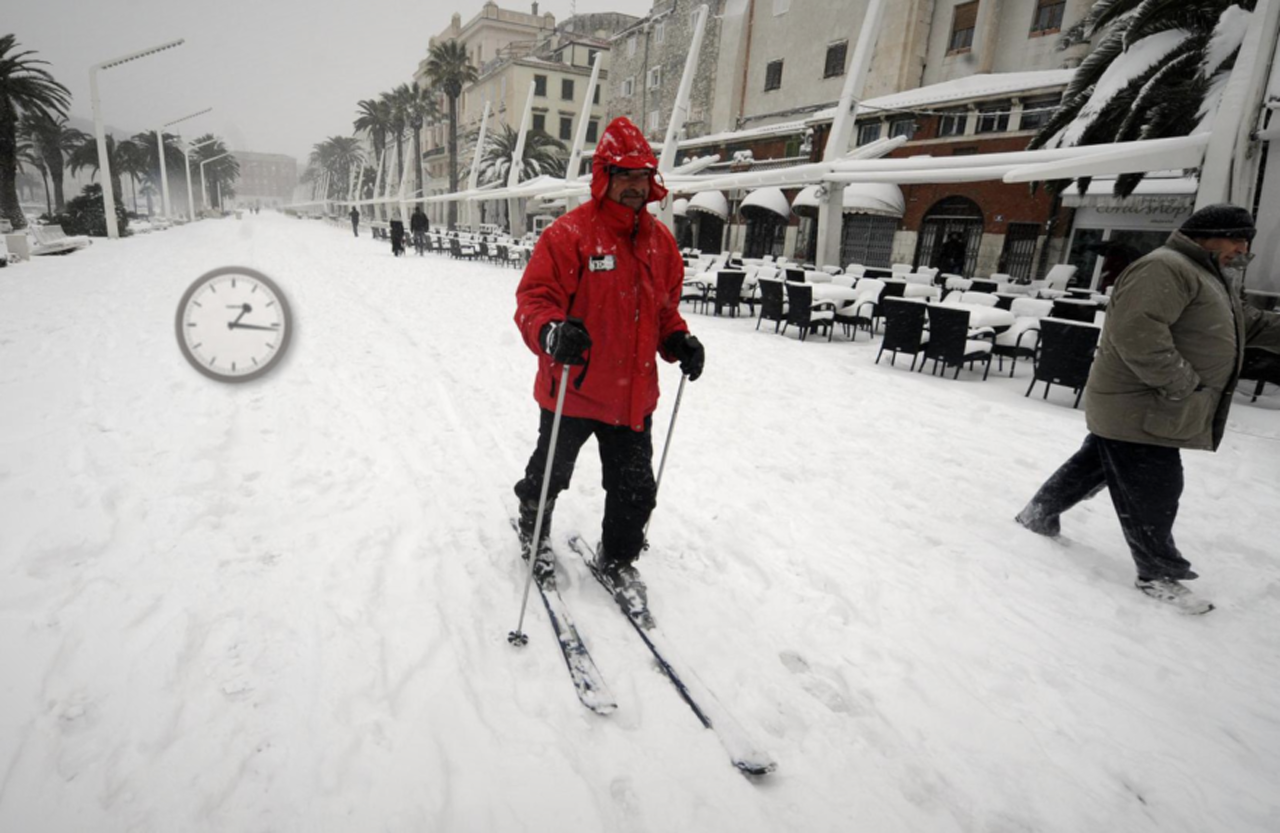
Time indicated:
1 h 16 min
